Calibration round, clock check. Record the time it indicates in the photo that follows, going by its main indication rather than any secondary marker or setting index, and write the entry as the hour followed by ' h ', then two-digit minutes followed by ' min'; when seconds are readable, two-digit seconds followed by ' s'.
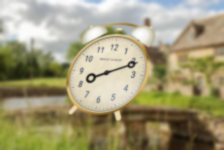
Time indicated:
8 h 11 min
